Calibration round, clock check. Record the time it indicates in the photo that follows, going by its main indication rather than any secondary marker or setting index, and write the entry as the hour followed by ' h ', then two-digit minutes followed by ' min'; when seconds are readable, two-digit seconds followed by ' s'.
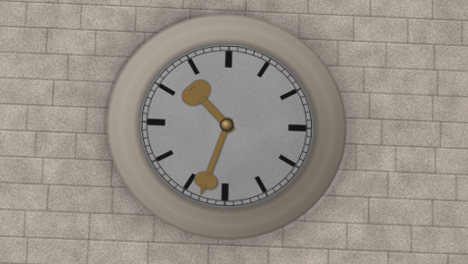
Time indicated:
10 h 33 min
